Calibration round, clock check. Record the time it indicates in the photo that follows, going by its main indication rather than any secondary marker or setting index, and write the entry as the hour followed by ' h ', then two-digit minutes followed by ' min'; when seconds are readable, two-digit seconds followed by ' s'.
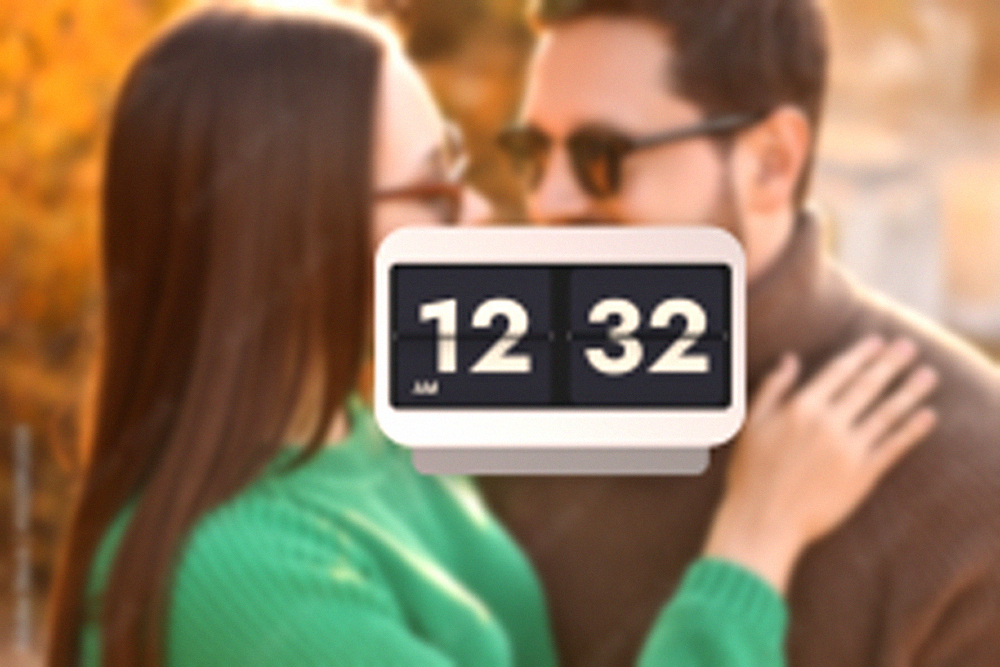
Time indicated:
12 h 32 min
